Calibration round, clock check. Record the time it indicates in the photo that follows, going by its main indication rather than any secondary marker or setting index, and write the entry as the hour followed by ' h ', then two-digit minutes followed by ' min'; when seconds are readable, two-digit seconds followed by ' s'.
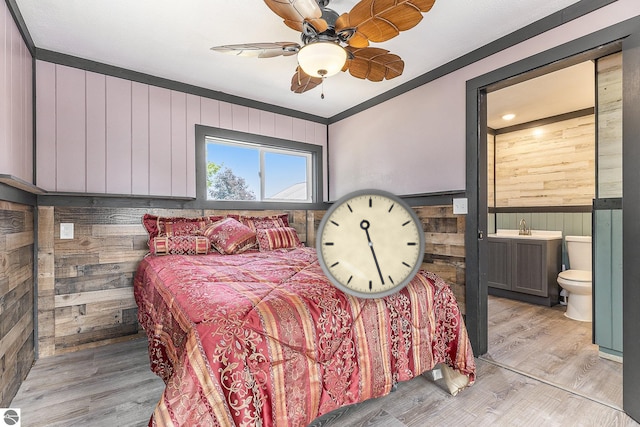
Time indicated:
11 h 27 min
